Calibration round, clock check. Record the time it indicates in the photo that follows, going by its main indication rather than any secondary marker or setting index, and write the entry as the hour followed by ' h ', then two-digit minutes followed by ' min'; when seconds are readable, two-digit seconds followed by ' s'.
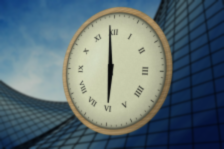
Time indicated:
5 h 59 min
